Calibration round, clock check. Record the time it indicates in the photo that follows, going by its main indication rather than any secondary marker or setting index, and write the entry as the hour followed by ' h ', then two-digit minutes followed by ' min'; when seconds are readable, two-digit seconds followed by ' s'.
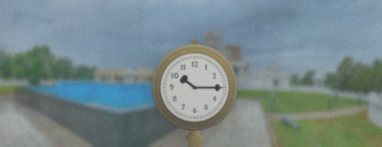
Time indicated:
10 h 15 min
